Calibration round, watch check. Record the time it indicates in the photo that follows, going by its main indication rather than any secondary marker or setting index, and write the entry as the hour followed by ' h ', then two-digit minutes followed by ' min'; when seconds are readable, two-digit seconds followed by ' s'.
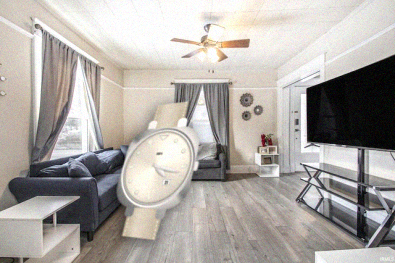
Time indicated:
4 h 17 min
